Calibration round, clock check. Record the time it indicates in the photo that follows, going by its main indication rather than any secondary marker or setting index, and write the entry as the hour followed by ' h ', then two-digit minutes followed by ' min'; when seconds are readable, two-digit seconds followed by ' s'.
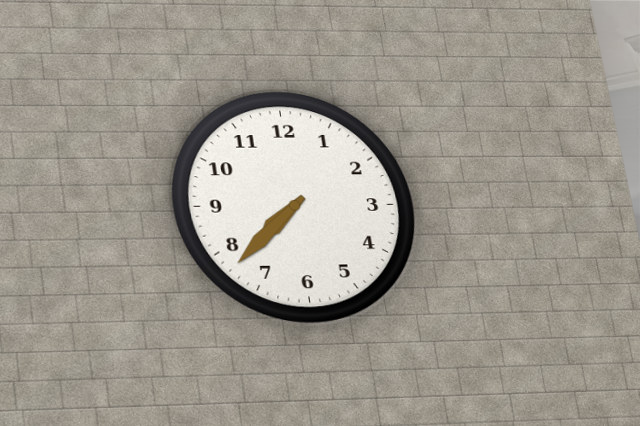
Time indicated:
7 h 38 min
